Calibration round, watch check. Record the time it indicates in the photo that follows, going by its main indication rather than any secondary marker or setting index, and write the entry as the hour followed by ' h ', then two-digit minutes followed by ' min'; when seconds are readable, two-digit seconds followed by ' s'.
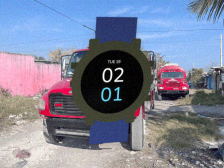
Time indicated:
2 h 01 min
